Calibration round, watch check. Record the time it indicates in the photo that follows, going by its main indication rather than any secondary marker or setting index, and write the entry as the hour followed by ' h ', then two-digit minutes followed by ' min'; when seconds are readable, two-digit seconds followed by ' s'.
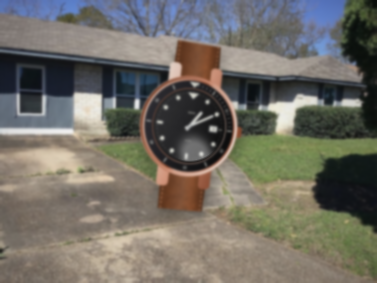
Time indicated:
1 h 10 min
